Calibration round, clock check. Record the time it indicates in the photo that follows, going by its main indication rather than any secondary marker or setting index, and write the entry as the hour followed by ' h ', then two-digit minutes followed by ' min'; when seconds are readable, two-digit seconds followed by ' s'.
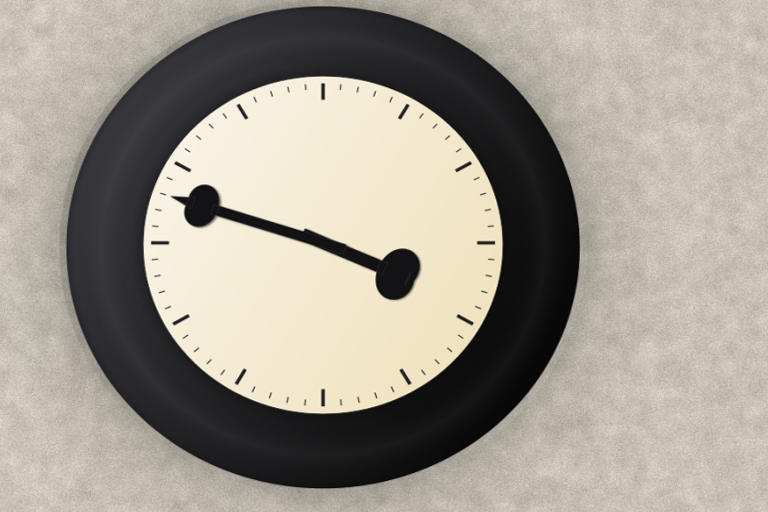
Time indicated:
3 h 48 min
